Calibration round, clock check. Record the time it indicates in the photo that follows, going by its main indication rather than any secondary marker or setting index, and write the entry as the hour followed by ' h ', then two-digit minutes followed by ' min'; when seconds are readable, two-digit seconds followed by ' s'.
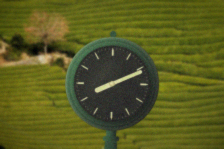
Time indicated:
8 h 11 min
